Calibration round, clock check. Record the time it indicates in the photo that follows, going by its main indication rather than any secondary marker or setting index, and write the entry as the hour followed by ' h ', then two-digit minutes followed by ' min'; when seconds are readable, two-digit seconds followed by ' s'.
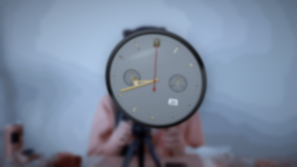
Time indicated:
8 h 41 min
